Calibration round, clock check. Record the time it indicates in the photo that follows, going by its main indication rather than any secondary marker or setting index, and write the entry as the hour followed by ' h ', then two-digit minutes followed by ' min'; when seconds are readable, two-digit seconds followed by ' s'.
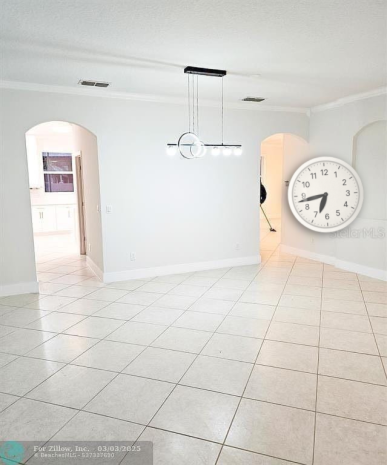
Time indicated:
6 h 43 min
